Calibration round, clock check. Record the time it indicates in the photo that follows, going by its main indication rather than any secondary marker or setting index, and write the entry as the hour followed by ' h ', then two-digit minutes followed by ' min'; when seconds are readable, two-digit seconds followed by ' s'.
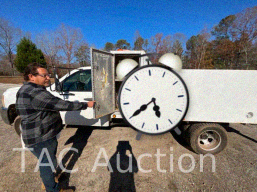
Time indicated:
5 h 40 min
